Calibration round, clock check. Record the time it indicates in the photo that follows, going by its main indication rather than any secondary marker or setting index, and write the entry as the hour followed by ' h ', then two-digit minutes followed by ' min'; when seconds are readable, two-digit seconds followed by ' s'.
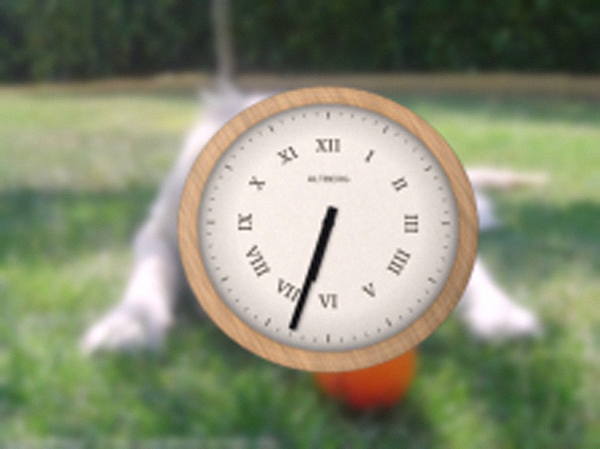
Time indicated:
6 h 33 min
